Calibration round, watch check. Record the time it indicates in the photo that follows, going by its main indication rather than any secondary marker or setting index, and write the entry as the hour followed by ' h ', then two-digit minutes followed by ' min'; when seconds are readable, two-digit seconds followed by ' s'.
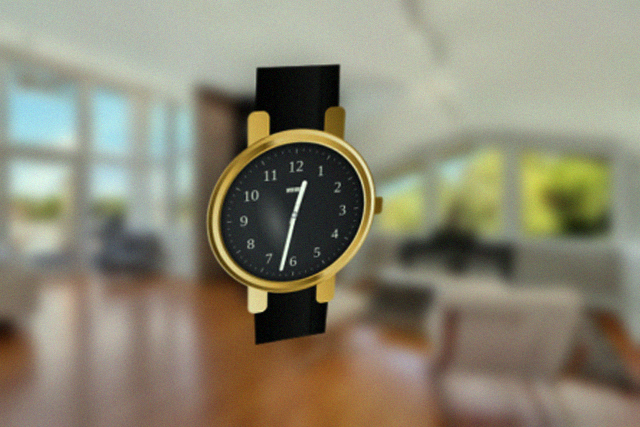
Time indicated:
12 h 32 min
